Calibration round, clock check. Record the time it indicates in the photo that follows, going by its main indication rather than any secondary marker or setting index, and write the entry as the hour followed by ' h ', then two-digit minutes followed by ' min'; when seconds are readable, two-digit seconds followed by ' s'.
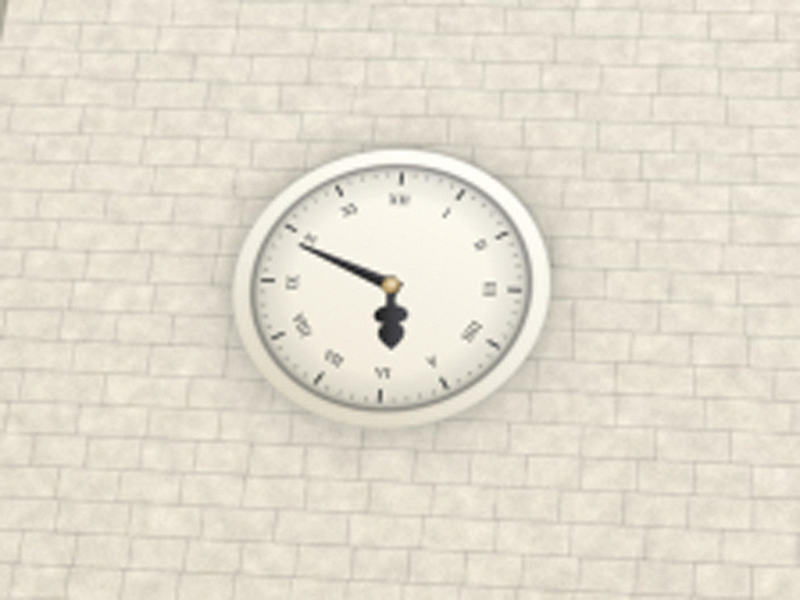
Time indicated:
5 h 49 min
